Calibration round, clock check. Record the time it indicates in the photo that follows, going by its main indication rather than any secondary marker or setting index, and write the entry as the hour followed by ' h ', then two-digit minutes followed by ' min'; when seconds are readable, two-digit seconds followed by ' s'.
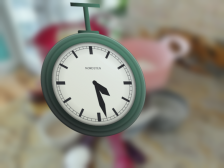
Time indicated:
4 h 28 min
